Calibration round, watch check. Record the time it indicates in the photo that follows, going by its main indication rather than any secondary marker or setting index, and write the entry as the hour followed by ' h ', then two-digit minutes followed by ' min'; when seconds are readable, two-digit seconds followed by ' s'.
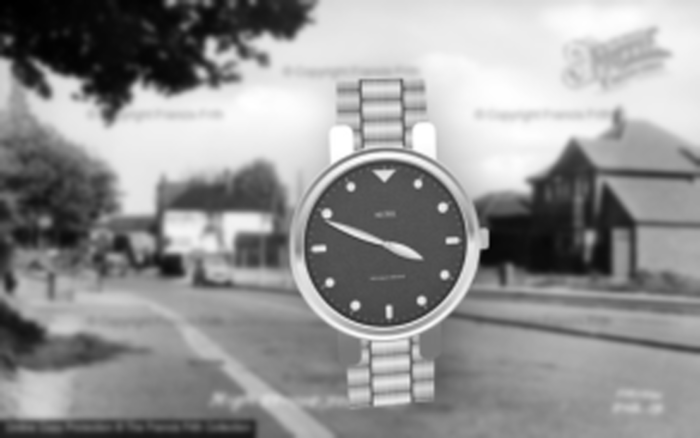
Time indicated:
3 h 49 min
